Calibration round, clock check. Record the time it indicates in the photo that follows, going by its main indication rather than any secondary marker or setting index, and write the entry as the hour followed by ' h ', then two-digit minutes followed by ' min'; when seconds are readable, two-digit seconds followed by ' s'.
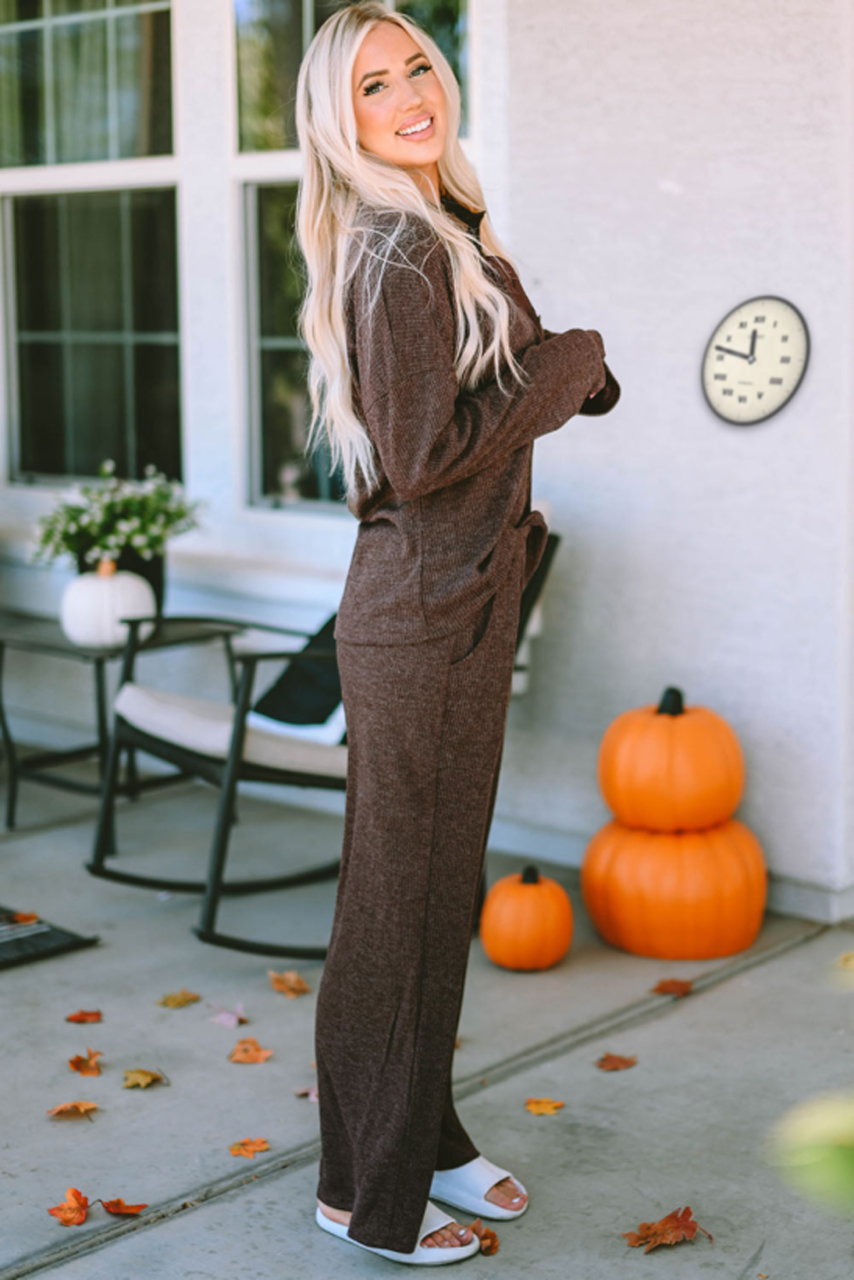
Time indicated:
11 h 47 min
